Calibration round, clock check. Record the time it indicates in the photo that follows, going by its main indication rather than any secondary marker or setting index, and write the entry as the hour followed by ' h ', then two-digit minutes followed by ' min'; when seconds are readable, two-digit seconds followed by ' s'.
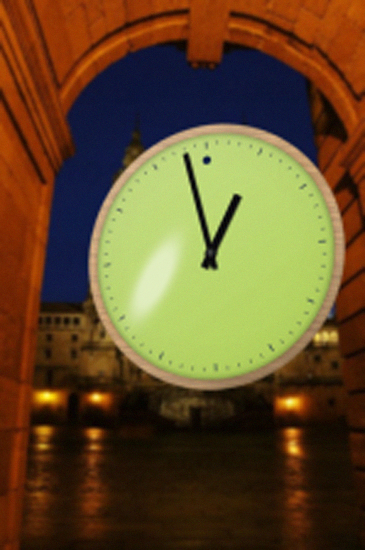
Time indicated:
12 h 58 min
